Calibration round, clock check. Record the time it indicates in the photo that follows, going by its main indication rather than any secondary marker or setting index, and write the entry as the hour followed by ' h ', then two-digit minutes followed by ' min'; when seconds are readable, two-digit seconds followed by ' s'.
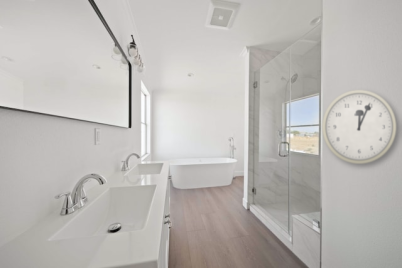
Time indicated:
12 h 04 min
